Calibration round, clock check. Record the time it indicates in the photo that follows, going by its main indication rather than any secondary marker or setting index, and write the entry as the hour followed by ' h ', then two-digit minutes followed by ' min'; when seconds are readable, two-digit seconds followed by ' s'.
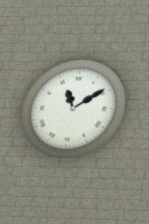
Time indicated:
11 h 09 min
